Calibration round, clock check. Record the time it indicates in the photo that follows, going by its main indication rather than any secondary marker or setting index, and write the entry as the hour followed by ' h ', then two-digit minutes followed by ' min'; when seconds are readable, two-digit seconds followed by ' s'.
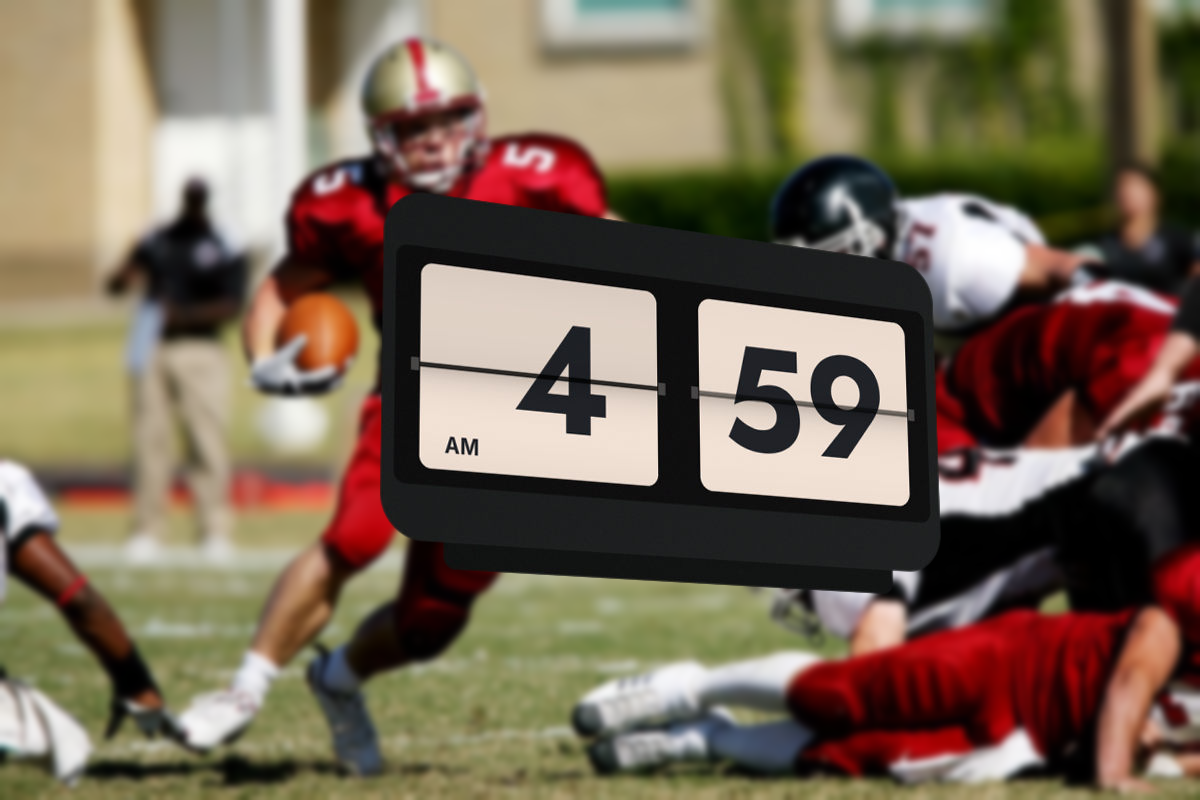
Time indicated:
4 h 59 min
